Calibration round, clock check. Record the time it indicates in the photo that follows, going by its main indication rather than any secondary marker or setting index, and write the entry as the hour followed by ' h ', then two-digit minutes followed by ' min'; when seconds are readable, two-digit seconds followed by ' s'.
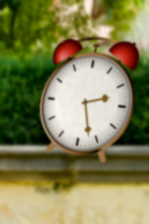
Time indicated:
2 h 27 min
